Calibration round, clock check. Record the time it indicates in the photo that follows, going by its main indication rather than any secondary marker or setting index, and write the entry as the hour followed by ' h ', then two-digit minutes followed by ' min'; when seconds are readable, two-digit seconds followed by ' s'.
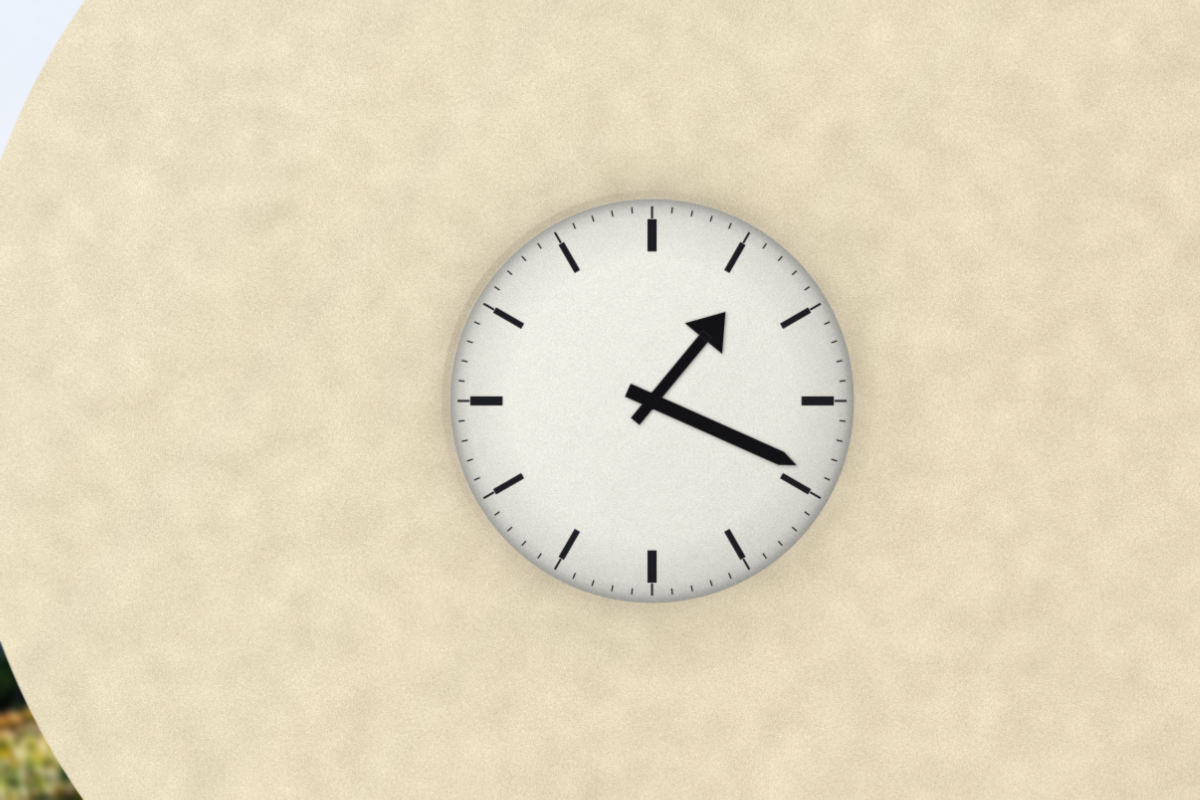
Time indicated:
1 h 19 min
